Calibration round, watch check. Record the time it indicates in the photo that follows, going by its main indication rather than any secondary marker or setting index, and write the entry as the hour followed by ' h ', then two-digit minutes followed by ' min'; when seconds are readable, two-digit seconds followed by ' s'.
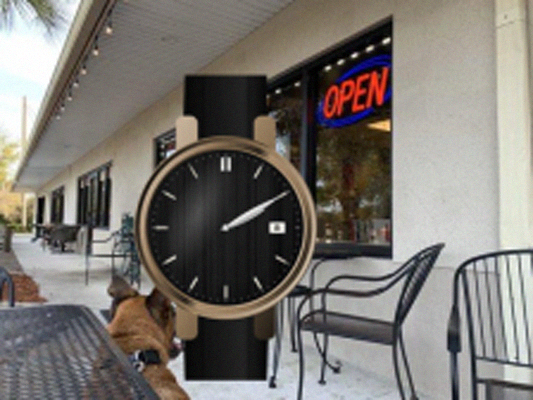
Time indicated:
2 h 10 min
